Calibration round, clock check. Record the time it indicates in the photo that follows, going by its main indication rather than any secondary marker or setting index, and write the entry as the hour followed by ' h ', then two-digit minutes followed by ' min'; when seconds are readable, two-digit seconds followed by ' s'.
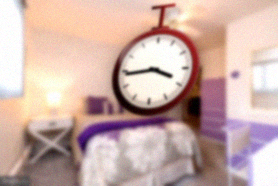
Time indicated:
3 h 44 min
